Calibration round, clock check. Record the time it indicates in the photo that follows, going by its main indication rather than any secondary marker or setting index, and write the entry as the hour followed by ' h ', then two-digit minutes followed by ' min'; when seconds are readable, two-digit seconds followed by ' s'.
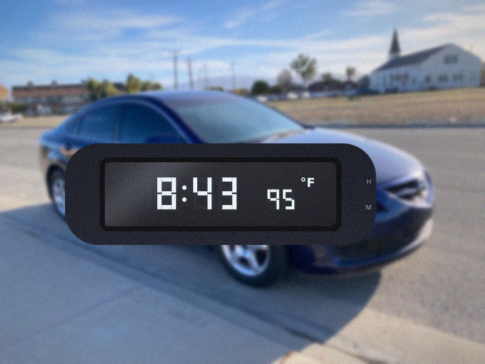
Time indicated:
8 h 43 min
